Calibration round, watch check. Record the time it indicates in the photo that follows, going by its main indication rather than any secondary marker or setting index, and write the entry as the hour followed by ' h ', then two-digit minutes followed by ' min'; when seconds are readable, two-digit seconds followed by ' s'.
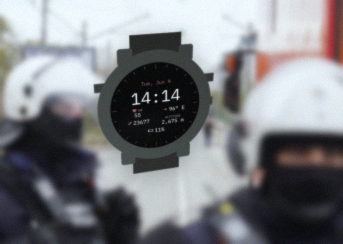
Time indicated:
14 h 14 min
